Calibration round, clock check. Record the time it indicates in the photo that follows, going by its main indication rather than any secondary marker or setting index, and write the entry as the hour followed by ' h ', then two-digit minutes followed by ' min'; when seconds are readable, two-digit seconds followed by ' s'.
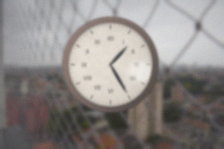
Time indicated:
1 h 25 min
